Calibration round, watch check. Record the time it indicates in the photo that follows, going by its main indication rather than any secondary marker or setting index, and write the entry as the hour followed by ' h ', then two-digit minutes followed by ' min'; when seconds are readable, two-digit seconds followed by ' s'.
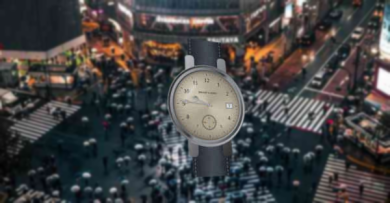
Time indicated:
9 h 46 min
